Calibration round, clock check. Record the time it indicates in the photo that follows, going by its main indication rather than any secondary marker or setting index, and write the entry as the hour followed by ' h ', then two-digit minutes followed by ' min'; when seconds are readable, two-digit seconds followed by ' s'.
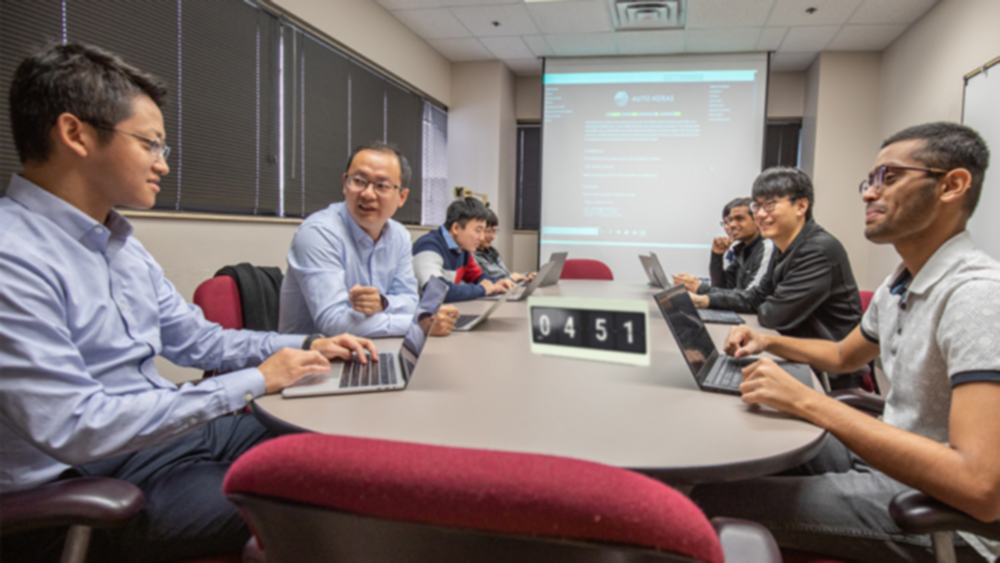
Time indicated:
4 h 51 min
